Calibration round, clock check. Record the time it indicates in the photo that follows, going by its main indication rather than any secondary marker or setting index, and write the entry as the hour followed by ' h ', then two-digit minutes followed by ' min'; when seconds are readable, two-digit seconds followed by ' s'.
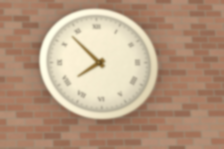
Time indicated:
7 h 53 min
